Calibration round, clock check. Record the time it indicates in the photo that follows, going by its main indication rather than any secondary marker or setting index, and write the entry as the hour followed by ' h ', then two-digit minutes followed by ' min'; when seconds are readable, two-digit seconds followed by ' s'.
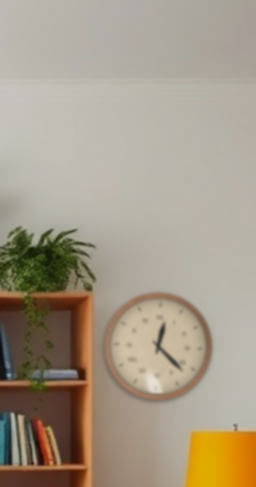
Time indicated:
12 h 22 min
